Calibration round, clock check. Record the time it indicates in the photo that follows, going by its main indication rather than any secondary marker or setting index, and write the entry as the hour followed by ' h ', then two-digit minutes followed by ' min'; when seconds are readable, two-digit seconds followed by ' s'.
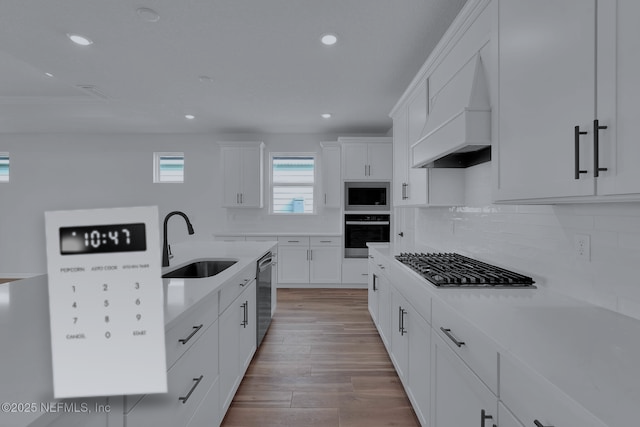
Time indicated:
10 h 47 min
